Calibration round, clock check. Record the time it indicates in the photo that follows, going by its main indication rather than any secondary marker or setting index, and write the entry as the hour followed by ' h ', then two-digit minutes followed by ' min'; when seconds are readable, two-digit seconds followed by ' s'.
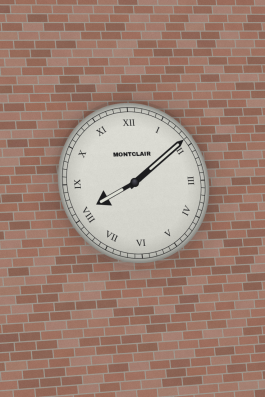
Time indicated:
8 h 09 min
